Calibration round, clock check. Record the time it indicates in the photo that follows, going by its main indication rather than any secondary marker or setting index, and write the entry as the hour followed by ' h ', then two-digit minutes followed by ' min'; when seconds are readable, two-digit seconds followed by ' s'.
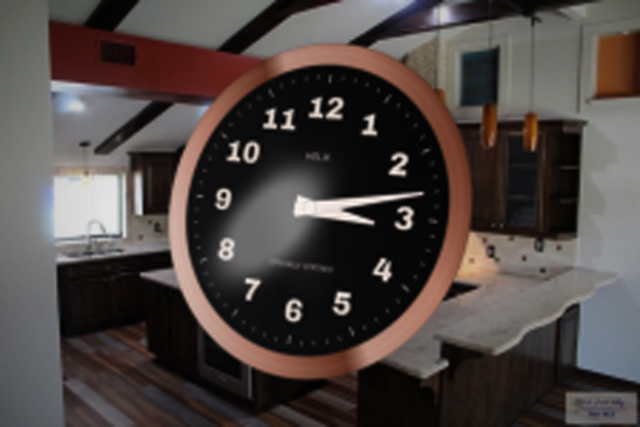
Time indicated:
3 h 13 min
